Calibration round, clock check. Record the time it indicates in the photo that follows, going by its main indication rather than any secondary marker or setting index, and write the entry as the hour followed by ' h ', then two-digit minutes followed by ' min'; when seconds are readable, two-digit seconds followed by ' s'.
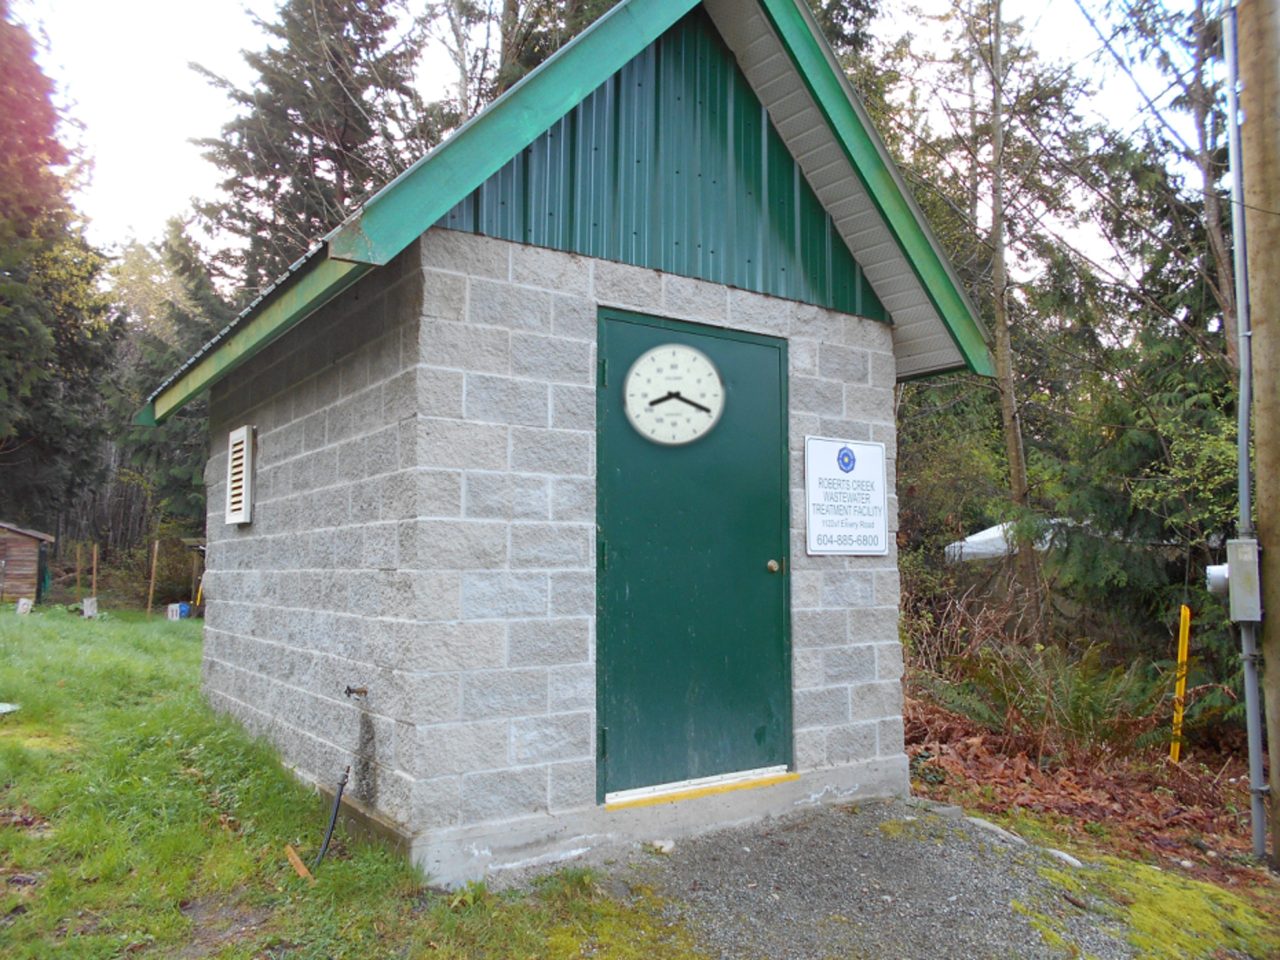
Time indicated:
8 h 19 min
